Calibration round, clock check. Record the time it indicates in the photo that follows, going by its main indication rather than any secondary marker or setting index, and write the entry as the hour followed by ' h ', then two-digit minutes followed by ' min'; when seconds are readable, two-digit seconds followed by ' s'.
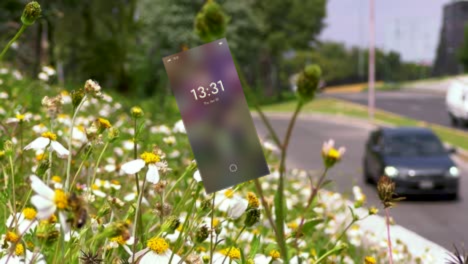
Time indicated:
13 h 31 min
